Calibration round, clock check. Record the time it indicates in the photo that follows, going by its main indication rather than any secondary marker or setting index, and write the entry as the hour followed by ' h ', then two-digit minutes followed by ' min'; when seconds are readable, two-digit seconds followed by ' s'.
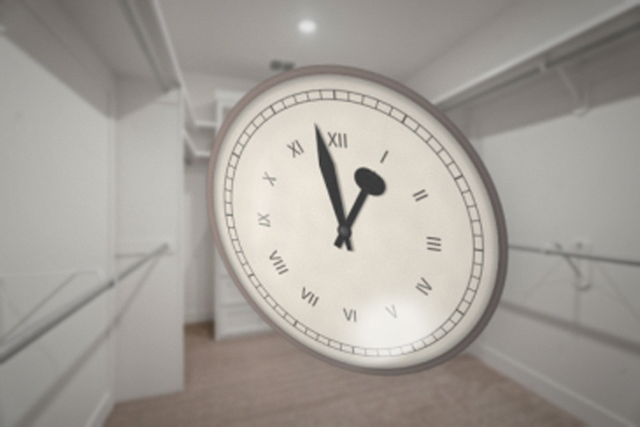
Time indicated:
12 h 58 min
